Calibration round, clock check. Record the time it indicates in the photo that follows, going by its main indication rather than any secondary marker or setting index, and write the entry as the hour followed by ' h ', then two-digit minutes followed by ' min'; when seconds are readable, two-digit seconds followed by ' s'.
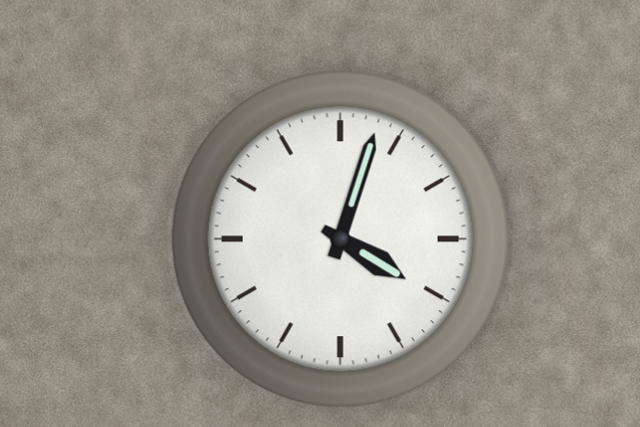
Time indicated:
4 h 03 min
